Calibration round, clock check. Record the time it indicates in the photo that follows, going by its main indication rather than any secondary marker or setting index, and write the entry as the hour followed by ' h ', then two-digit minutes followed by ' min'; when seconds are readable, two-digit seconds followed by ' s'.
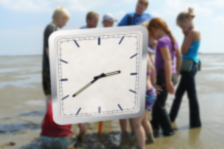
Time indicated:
2 h 39 min
